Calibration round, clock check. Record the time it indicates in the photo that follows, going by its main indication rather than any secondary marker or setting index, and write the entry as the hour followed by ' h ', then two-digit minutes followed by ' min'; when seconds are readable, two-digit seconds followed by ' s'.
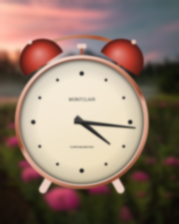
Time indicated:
4 h 16 min
